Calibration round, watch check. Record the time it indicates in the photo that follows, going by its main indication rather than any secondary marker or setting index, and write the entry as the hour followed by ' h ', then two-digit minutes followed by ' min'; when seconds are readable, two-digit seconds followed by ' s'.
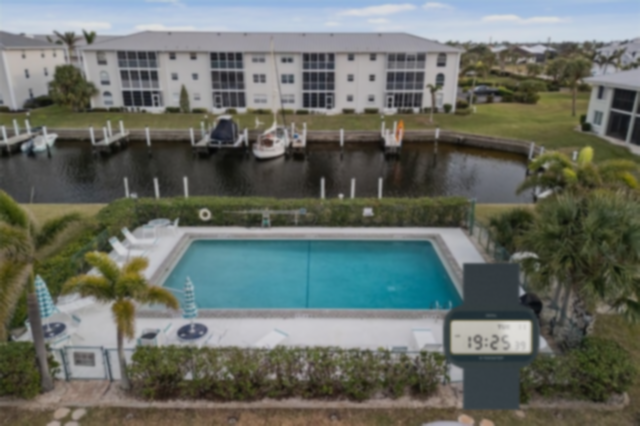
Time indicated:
19 h 25 min
